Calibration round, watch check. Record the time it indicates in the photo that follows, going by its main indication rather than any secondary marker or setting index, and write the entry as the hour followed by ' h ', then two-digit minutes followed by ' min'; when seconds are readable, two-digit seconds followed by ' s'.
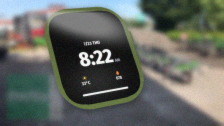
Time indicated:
8 h 22 min
